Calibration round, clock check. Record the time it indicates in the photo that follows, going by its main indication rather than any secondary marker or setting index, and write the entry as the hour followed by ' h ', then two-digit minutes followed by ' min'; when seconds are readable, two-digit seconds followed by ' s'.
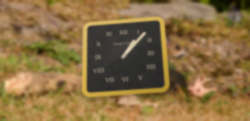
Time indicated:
1 h 07 min
